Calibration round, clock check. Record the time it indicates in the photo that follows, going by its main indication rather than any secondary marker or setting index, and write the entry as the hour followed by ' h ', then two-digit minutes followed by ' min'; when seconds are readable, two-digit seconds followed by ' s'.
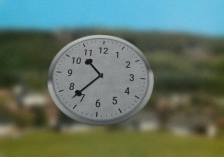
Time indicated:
10 h 37 min
